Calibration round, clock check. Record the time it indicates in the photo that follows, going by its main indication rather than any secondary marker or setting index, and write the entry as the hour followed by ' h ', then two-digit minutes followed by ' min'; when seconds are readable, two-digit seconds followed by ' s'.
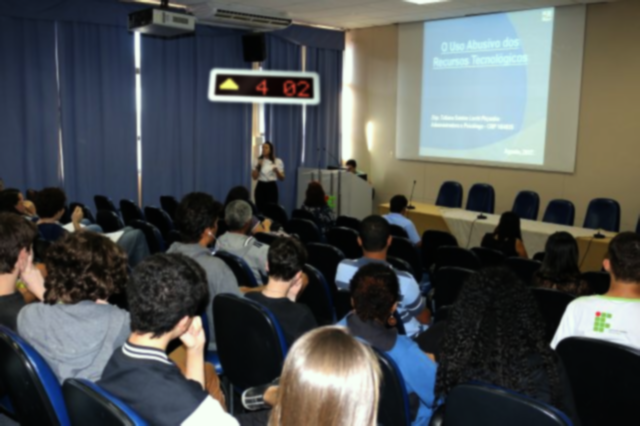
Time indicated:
4 h 02 min
